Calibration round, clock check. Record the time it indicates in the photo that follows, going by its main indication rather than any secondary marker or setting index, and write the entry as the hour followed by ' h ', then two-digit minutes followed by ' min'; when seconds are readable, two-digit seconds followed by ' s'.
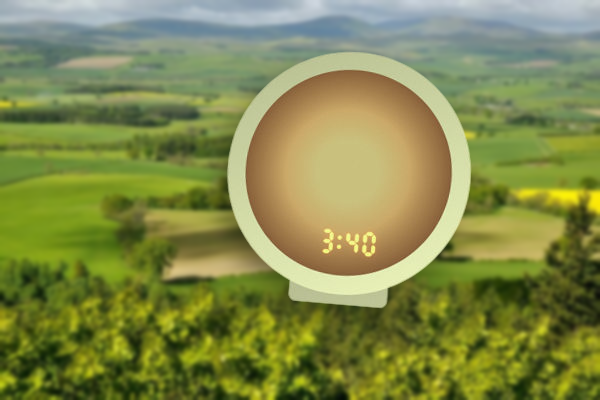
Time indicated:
3 h 40 min
